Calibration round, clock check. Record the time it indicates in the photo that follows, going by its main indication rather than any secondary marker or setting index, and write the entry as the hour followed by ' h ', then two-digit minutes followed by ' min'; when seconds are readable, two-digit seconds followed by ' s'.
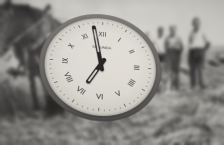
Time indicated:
6 h 58 min
